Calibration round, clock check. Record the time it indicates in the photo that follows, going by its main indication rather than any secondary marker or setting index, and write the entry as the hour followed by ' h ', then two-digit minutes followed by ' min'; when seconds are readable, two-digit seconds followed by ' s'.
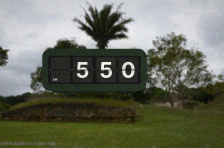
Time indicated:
5 h 50 min
